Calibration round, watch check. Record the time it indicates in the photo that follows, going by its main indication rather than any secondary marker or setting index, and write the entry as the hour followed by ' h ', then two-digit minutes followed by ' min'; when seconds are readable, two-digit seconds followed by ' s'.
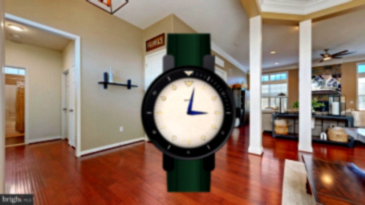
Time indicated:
3 h 02 min
